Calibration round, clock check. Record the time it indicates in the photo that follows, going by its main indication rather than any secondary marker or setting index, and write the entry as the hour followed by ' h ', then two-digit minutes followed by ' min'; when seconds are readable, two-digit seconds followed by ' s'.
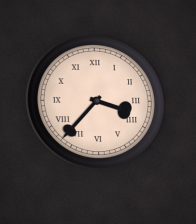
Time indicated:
3 h 37 min
